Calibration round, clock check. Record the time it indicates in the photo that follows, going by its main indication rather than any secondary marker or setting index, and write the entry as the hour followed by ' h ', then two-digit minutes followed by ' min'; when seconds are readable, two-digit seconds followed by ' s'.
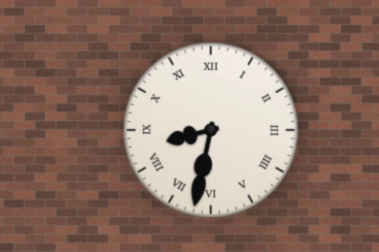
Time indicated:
8 h 32 min
